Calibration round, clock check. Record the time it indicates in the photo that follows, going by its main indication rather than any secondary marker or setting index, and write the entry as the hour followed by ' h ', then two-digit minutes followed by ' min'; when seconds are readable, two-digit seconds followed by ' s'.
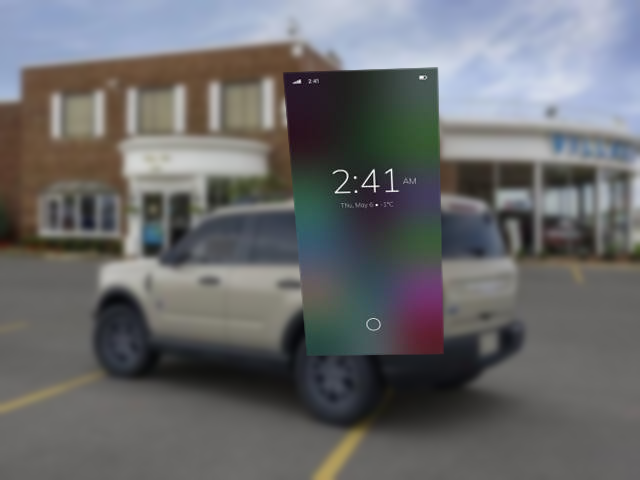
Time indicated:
2 h 41 min
